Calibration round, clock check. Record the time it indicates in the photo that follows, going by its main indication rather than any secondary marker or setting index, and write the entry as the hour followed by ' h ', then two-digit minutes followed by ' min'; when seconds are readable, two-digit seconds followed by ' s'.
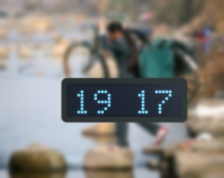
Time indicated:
19 h 17 min
